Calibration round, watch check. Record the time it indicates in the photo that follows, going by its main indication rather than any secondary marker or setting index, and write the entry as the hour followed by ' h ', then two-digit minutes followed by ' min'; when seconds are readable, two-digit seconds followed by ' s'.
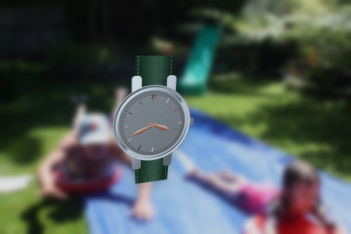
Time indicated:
3 h 41 min
